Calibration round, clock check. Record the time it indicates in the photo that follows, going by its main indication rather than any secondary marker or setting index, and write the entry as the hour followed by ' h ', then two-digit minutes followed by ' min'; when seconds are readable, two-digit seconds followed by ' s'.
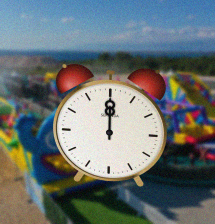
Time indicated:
12 h 00 min
